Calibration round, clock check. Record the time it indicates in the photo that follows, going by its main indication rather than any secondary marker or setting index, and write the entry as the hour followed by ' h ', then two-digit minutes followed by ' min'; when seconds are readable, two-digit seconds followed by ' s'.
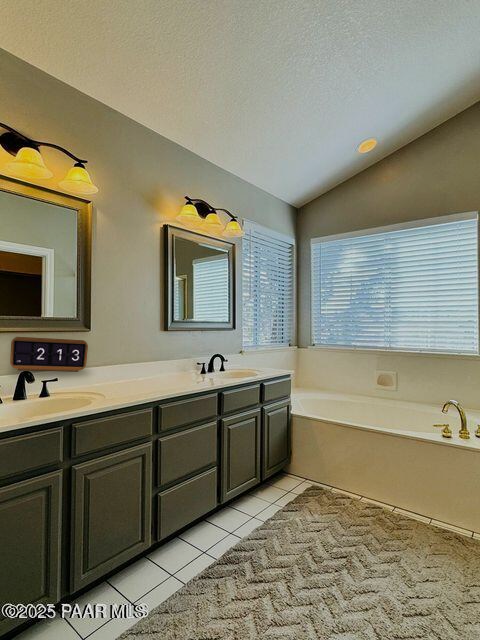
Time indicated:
2 h 13 min
